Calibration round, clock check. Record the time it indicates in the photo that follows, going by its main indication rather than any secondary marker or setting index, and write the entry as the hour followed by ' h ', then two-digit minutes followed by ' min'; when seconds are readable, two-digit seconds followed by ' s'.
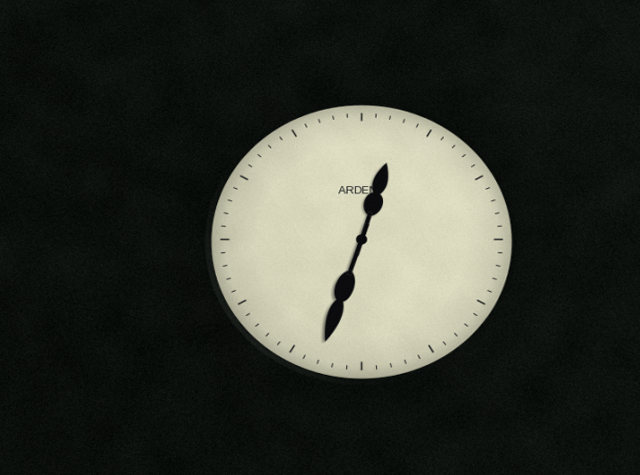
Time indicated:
12 h 33 min
